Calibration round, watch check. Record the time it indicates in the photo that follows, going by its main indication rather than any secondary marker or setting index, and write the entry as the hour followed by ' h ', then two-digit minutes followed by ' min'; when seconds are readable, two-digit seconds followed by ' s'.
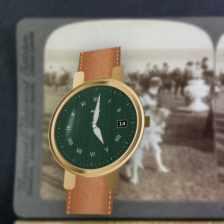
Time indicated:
5 h 01 min
